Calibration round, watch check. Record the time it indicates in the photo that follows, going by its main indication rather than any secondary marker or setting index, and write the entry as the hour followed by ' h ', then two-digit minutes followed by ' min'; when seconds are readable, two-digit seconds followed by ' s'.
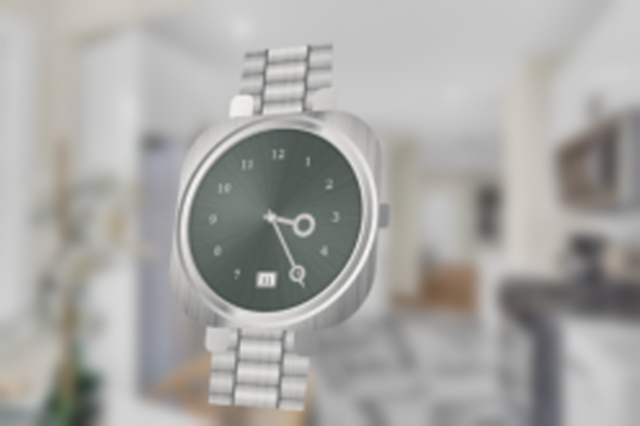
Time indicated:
3 h 25 min
